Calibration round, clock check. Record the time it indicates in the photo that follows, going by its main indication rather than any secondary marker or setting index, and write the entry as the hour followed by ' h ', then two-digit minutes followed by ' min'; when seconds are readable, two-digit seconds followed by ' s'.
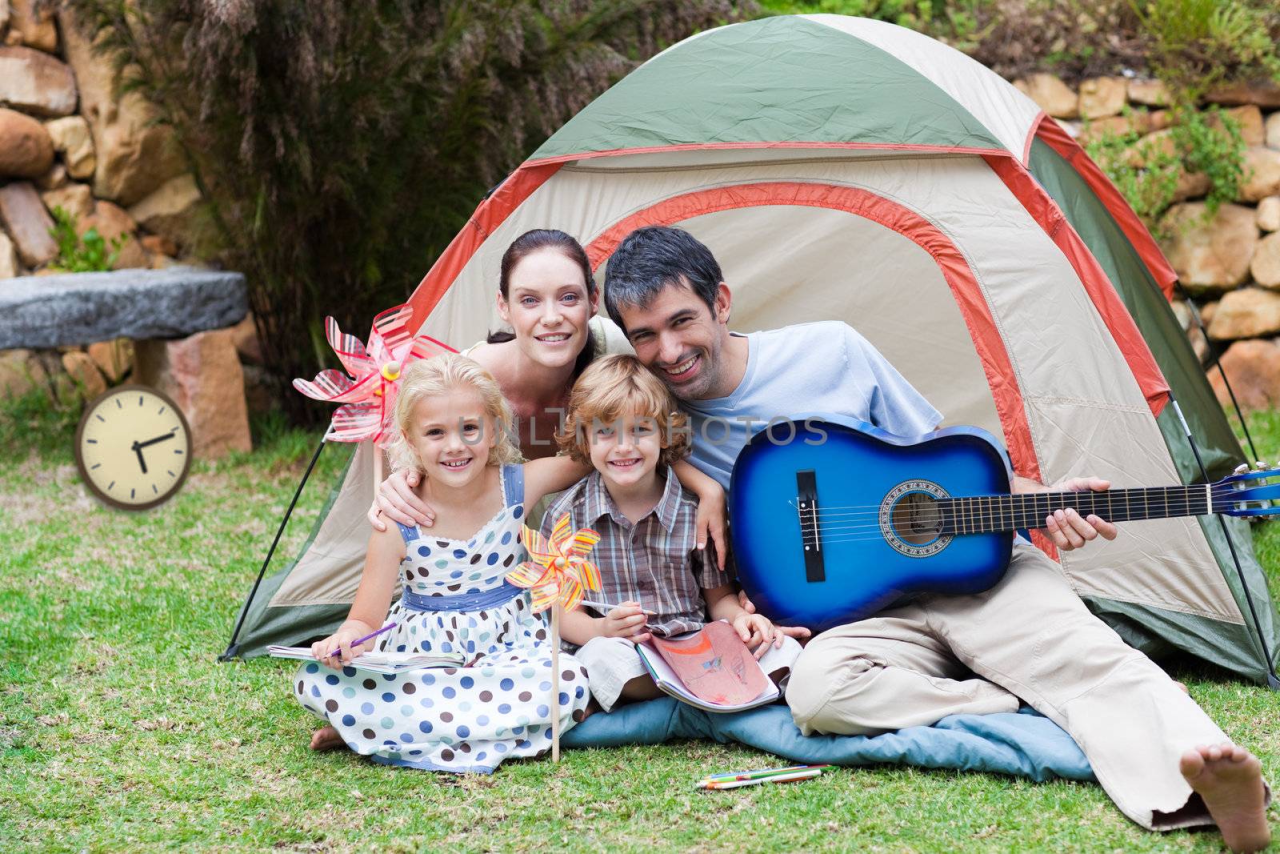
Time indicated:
5 h 11 min
